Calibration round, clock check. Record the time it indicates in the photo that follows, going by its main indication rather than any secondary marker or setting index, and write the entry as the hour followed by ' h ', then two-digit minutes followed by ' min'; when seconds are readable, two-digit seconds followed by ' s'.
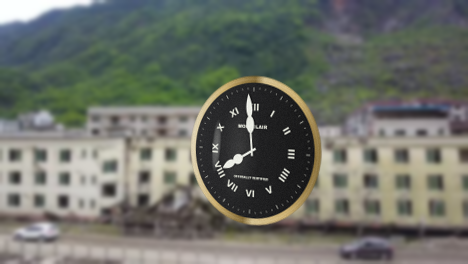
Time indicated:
7 h 59 min
